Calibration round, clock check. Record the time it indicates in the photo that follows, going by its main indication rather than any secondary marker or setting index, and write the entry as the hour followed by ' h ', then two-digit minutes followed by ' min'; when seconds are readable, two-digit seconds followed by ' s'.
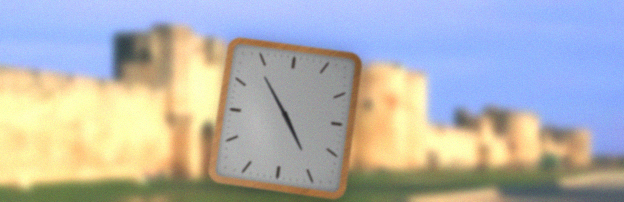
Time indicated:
4 h 54 min
